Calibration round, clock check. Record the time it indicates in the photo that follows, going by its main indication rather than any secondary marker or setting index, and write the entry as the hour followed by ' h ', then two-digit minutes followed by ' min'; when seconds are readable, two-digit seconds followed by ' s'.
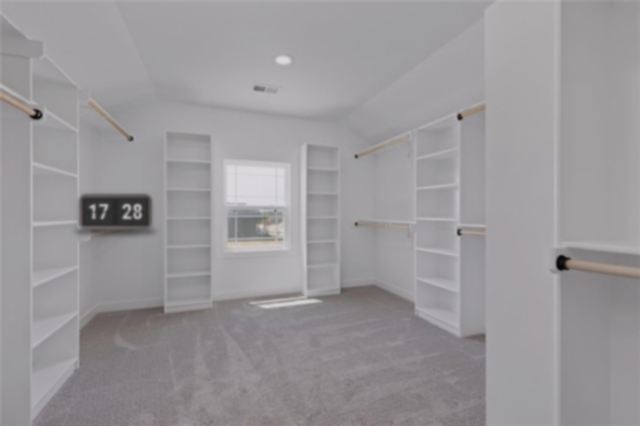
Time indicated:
17 h 28 min
